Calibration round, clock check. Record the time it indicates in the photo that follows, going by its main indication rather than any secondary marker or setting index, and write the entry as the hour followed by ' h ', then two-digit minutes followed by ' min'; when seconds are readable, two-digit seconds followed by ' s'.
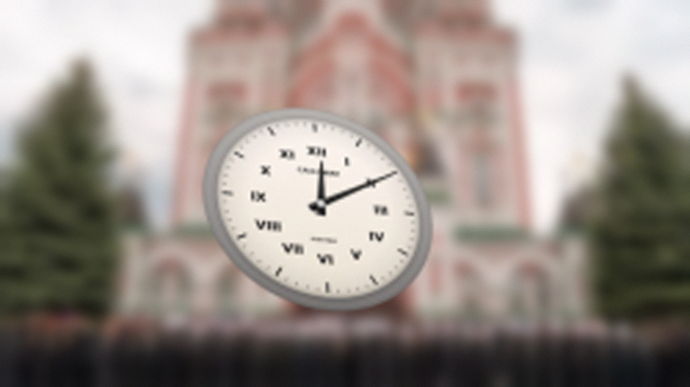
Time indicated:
12 h 10 min
